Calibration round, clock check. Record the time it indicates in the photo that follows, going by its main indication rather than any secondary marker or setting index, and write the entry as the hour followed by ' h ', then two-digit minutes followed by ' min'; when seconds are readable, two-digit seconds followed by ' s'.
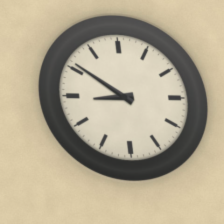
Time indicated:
8 h 51 min
